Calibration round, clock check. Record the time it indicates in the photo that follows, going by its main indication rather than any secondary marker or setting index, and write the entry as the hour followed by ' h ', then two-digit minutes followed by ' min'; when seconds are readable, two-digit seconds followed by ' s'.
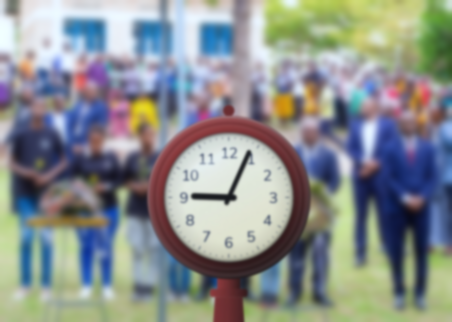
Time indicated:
9 h 04 min
